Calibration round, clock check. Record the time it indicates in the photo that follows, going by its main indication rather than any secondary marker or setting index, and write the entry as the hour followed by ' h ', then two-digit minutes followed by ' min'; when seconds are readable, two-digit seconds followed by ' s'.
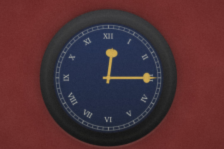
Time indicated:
12 h 15 min
